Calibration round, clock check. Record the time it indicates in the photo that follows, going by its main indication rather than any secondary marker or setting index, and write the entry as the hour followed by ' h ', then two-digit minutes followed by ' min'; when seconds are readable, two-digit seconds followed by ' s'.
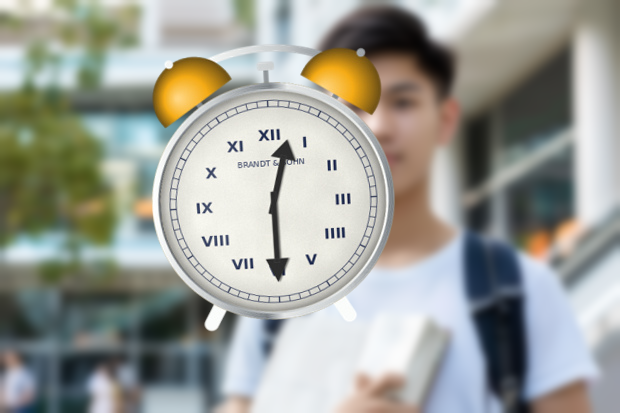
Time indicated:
12 h 30 min
